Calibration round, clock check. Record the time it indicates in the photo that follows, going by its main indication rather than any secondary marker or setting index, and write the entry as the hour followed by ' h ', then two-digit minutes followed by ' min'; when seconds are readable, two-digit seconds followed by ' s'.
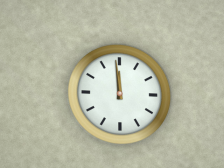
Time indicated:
11 h 59 min
